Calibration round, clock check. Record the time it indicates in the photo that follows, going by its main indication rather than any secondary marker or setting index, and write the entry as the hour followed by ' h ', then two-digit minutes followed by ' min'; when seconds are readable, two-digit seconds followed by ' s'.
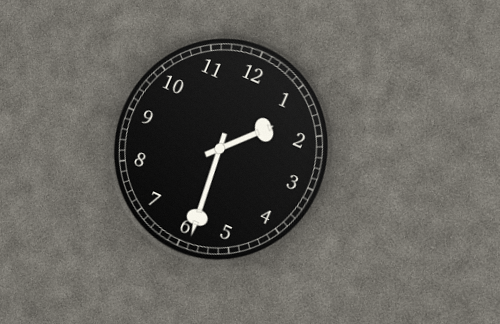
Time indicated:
1 h 29 min
